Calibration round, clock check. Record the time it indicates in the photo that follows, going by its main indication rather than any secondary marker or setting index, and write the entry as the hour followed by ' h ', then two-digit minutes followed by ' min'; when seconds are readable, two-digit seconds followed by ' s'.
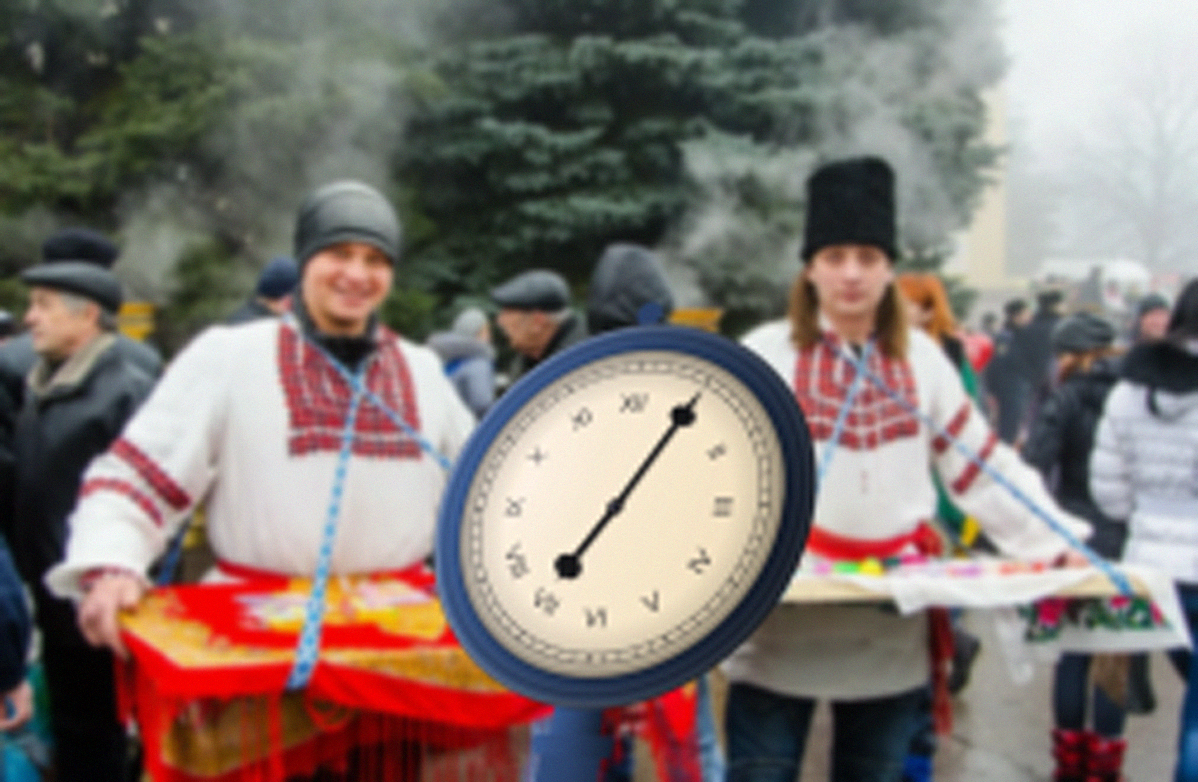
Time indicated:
7 h 05 min
